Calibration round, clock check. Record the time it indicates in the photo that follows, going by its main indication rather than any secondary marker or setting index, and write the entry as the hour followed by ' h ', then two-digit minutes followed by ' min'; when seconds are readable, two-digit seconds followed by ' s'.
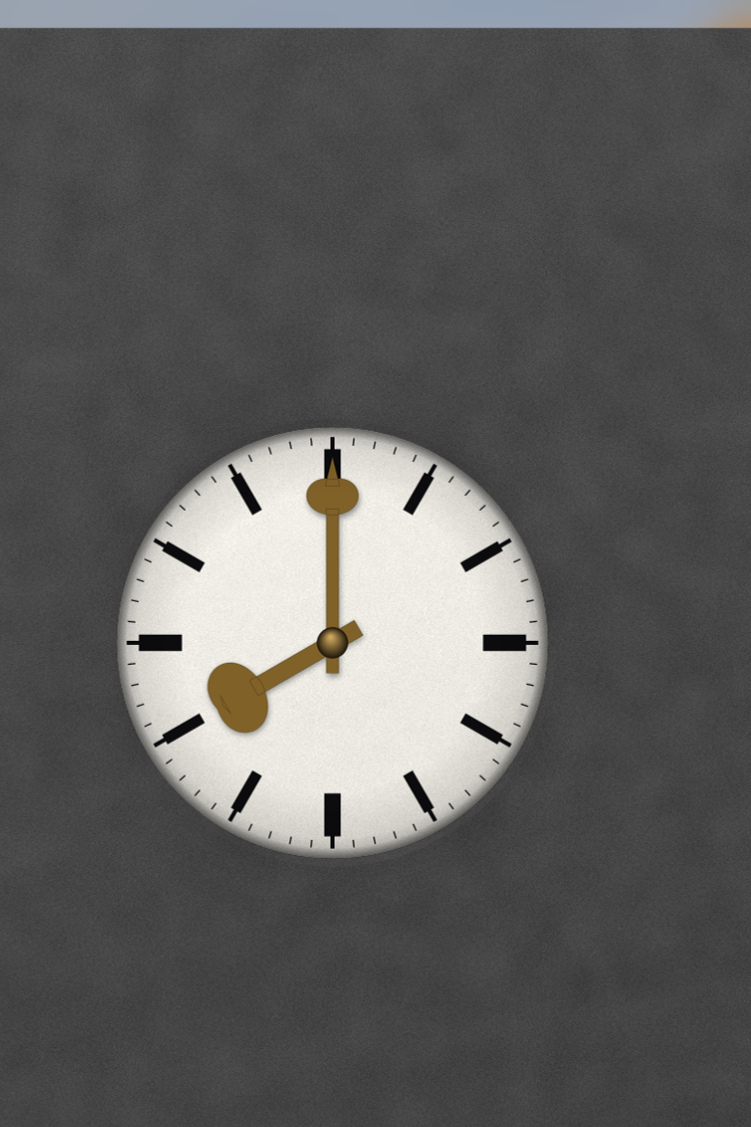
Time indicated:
8 h 00 min
